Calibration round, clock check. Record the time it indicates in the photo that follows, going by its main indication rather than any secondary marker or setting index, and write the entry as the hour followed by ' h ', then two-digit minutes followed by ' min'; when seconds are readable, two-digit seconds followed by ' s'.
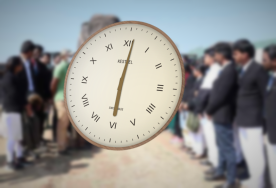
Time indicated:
6 h 01 min
